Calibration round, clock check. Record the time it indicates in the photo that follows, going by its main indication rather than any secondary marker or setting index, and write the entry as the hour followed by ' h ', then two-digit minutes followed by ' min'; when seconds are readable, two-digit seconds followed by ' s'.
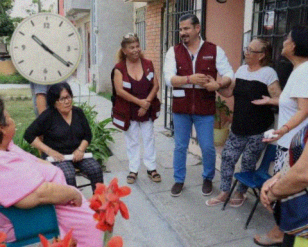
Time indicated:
10 h 21 min
